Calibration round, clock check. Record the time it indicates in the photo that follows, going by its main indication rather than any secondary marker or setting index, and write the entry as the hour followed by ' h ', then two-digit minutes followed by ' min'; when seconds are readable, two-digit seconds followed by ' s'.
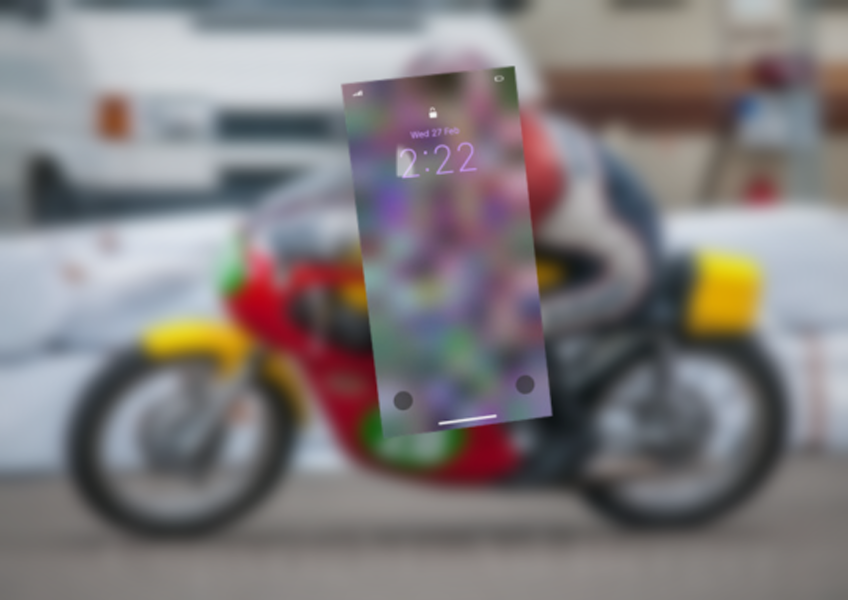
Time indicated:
2 h 22 min
